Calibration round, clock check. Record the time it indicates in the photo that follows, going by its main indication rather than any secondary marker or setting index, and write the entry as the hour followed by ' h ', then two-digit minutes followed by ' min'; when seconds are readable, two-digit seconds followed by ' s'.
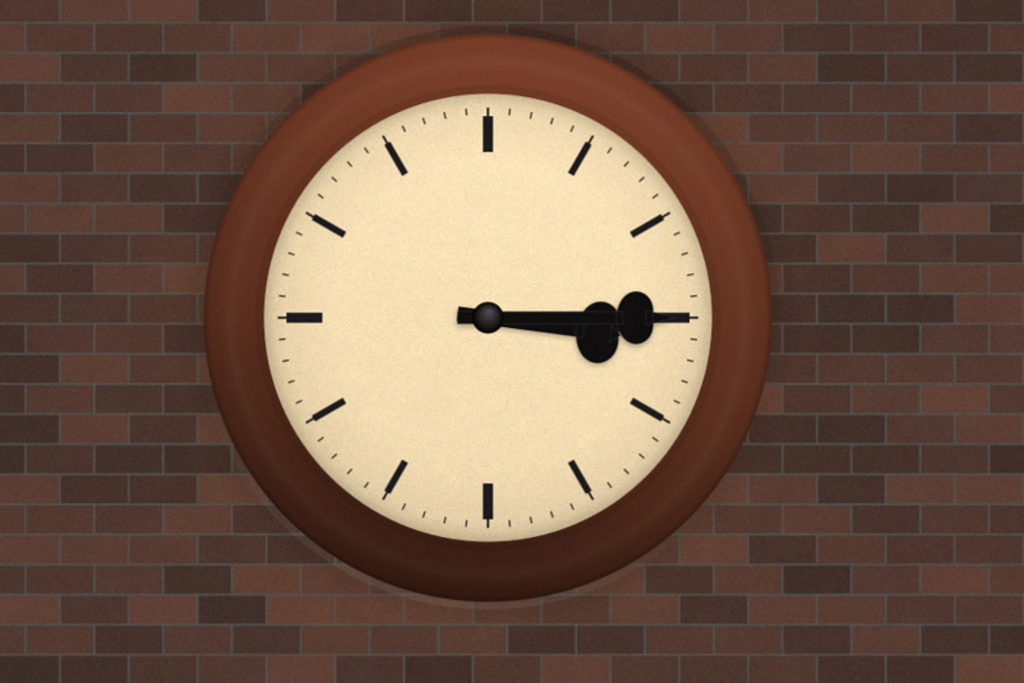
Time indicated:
3 h 15 min
